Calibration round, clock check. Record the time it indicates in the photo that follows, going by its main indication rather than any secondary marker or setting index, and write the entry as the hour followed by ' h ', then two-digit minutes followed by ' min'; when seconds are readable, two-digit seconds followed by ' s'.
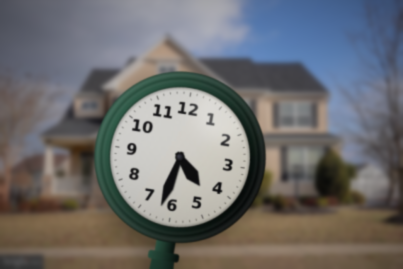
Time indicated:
4 h 32 min
